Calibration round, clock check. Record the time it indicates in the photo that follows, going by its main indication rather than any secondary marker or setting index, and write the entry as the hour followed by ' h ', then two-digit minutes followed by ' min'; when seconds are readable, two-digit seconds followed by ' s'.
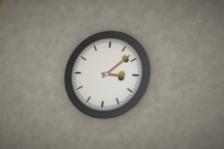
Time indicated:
3 h 08 min
